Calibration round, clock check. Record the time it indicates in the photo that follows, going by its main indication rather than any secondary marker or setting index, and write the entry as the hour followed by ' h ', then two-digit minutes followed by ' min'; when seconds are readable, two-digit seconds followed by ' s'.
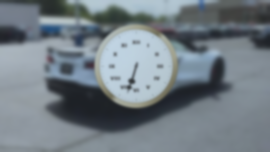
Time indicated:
6 h 33 min
